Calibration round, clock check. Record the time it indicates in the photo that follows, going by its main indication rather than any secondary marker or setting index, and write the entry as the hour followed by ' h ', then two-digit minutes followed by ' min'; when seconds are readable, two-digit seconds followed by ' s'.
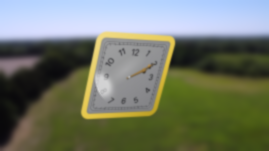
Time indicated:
2 h 10 min
